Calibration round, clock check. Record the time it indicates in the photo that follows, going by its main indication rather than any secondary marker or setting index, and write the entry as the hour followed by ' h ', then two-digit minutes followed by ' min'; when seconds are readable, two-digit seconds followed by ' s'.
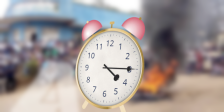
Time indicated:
4 h 15 min
